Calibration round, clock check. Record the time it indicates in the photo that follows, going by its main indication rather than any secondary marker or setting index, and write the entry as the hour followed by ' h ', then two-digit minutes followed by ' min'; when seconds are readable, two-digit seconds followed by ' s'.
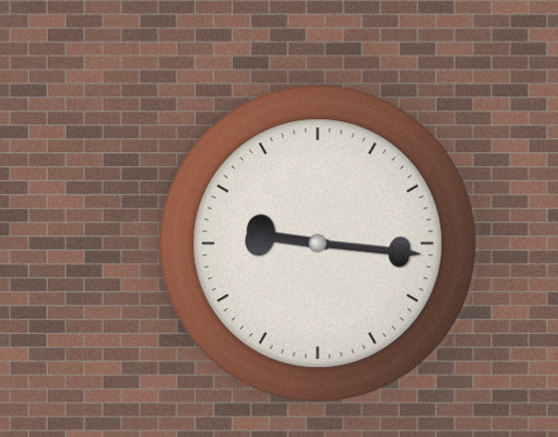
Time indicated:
9 h 16 min
